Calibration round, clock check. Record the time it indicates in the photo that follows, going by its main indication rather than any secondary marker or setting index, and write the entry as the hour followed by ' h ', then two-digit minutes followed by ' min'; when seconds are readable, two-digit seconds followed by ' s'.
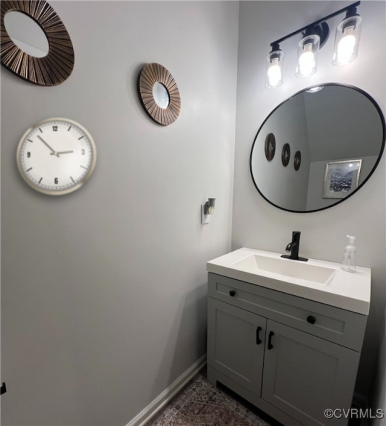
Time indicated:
2 h 53 min
